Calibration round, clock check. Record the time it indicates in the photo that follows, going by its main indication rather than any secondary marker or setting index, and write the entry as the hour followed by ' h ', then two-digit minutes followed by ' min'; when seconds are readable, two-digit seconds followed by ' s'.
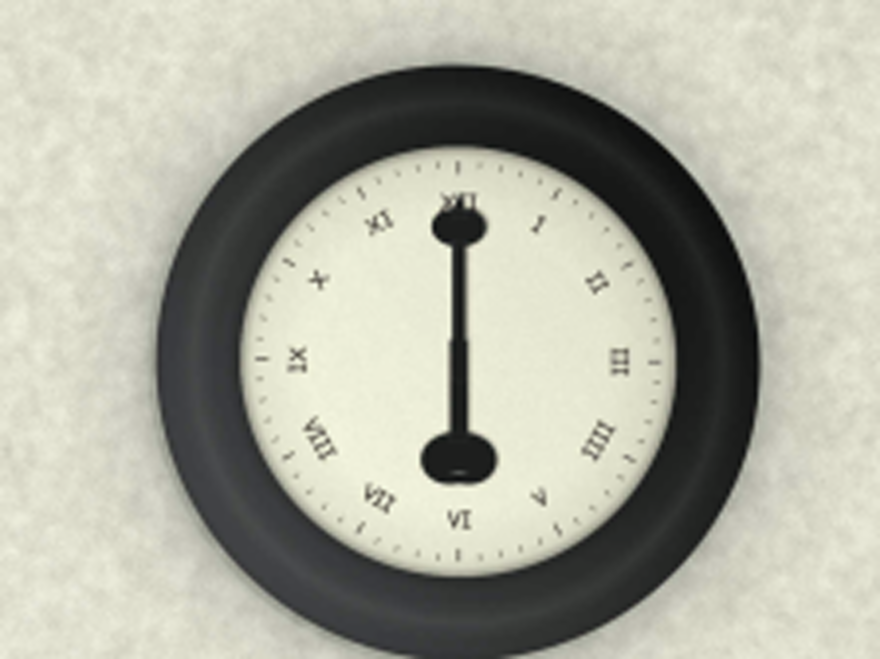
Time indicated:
6 h 00 min
